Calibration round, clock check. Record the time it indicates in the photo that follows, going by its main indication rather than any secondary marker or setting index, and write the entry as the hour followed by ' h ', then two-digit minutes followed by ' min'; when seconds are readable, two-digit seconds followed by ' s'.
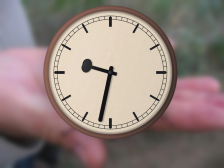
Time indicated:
9 h 32 min
